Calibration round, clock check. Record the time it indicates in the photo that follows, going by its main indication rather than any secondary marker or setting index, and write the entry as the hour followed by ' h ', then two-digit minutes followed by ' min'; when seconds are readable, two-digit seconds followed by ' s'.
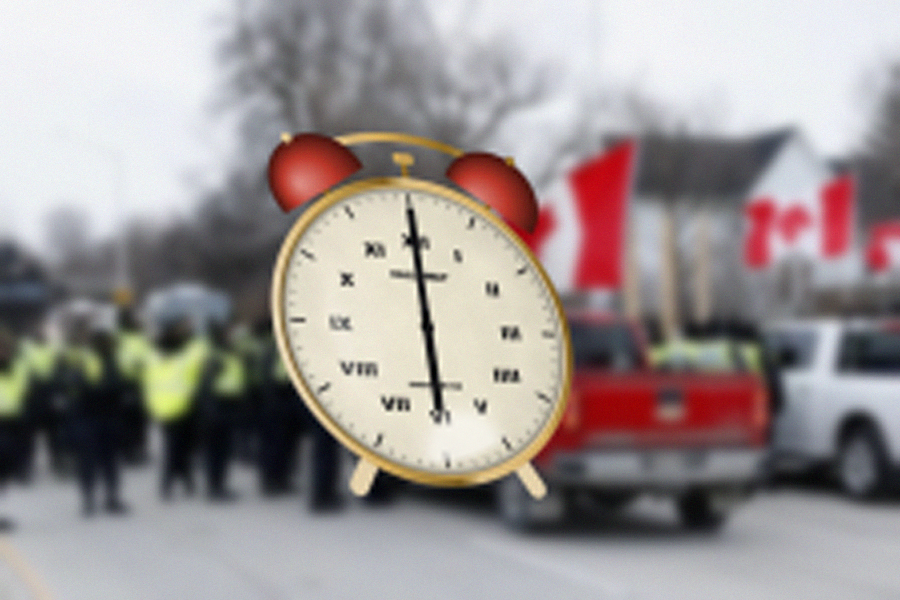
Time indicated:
6 h 00 min
